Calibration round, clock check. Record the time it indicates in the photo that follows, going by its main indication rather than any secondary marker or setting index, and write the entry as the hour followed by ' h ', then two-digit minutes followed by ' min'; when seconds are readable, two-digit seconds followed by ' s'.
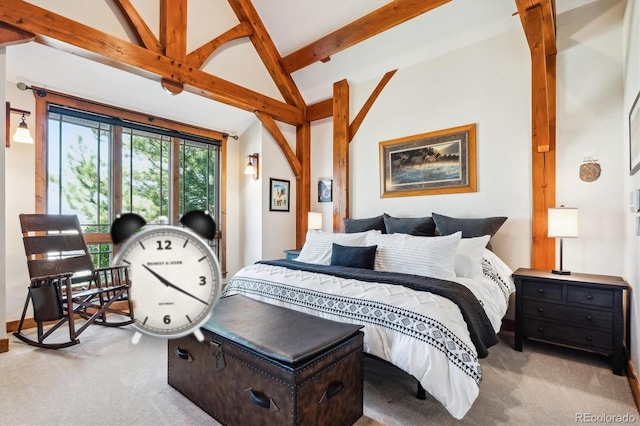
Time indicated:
10 h 20 min
